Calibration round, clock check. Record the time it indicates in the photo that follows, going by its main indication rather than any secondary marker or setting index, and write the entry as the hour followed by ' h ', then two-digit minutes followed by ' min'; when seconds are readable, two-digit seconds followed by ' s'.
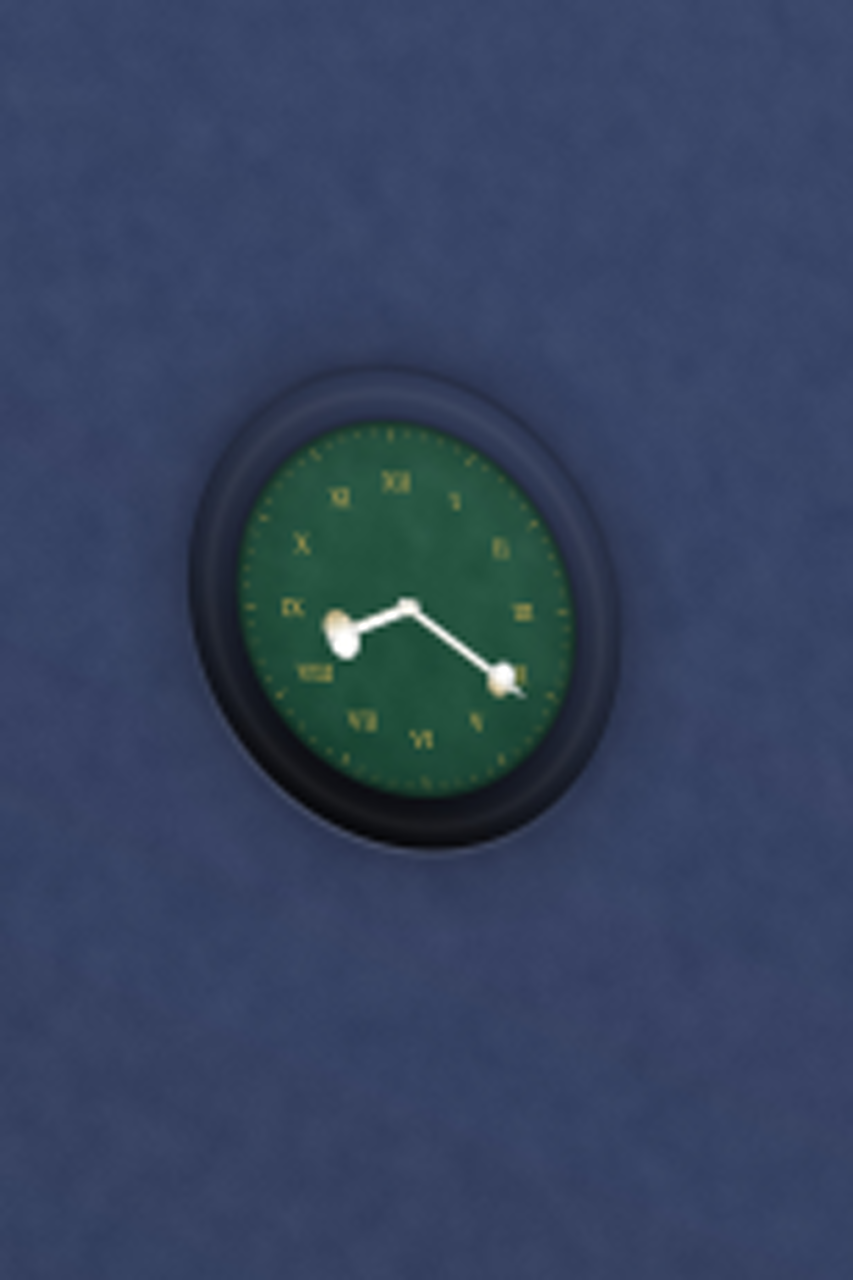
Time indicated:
8 h 21 min
